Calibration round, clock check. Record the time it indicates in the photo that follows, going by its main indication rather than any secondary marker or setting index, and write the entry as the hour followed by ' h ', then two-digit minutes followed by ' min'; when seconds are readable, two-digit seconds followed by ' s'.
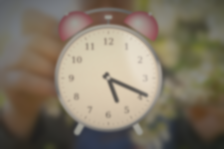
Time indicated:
5 h 19 min
